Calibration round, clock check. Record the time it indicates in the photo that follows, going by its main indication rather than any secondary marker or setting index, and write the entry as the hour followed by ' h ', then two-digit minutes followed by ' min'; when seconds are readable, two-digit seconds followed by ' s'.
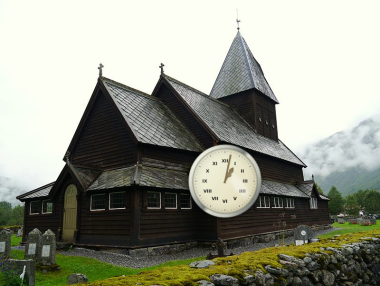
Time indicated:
1 h 02 min
